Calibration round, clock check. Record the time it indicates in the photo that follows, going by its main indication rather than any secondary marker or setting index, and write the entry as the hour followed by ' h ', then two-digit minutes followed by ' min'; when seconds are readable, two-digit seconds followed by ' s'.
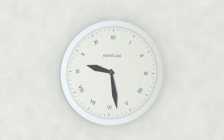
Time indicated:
9 h 28 min
